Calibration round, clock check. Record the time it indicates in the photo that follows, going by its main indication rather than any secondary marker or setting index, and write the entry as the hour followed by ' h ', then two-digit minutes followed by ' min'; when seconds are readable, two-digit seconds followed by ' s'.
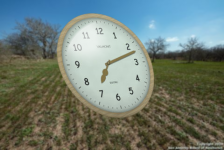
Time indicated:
7 h 12 min
